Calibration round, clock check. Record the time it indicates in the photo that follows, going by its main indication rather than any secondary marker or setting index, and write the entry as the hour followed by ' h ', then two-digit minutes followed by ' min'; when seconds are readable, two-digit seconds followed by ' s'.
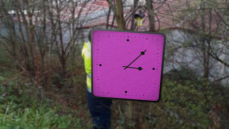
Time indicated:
3 h 07 min
